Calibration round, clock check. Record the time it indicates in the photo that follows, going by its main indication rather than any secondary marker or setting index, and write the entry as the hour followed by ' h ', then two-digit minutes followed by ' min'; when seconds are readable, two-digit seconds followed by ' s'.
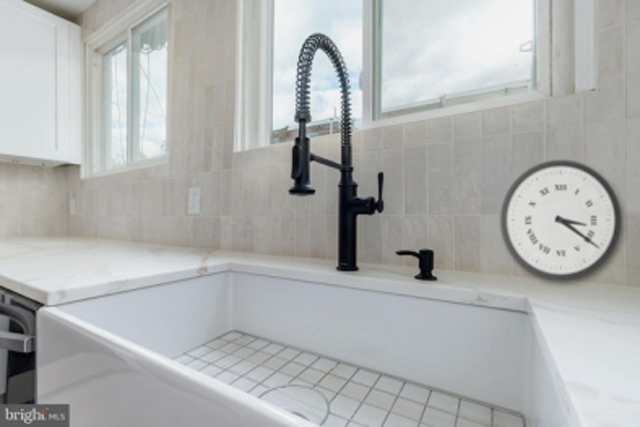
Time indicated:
3 h 21 min
